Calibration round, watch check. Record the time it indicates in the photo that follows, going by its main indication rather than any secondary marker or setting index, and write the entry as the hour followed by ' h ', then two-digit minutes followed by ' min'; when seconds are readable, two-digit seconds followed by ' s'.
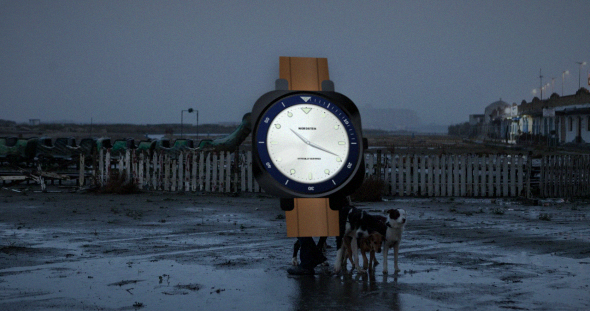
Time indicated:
10 h 19 min
